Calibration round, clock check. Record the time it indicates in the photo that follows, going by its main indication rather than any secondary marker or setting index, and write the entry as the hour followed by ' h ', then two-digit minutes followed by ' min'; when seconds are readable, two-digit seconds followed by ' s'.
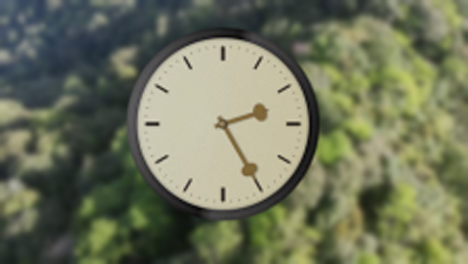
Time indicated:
2 h 25 min
